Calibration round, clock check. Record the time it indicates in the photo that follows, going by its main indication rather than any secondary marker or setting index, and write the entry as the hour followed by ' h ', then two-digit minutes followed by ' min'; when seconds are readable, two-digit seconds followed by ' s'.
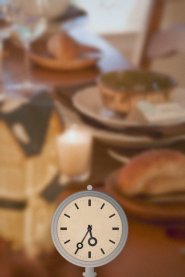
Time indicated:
5 h 35 min
